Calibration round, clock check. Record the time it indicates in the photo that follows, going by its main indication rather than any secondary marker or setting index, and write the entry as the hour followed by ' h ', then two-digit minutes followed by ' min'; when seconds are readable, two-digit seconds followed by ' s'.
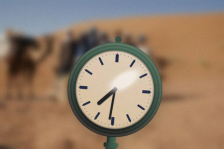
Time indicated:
7 h 31 min
